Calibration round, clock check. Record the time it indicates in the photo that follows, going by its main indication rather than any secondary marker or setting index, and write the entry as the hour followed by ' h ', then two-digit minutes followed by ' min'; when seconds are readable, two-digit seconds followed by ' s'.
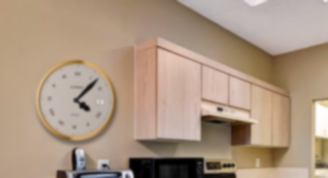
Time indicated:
4 h 07 min
